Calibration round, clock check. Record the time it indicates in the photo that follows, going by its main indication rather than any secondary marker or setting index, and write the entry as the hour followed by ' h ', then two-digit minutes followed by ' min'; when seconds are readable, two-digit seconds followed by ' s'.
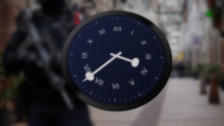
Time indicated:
3 h 38 min
